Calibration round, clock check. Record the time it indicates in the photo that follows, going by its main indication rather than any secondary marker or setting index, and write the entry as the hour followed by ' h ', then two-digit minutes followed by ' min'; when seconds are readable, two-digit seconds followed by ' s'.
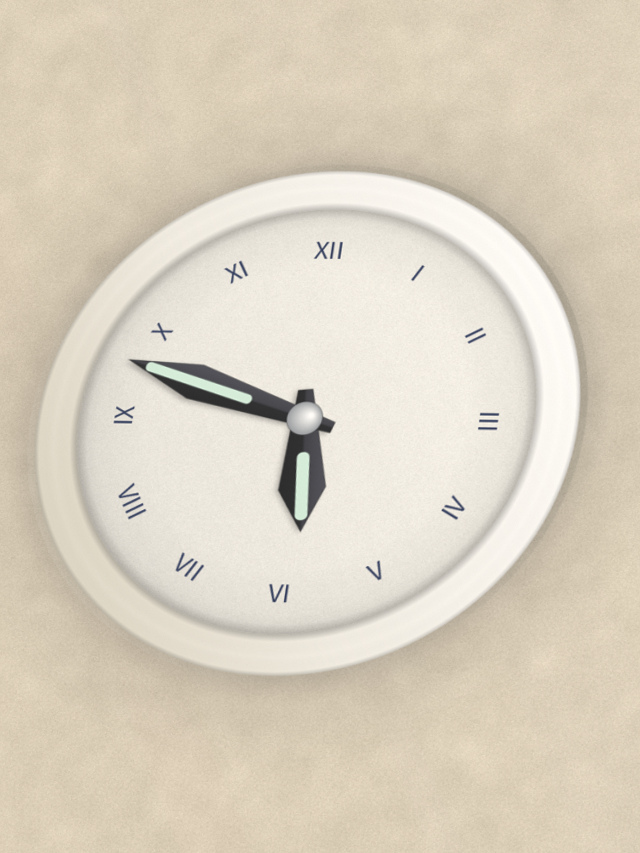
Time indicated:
5 h 48 min
